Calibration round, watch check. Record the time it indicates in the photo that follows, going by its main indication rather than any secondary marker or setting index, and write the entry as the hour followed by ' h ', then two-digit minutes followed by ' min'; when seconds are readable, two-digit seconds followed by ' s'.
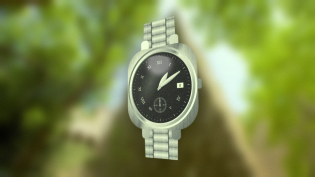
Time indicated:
1 h 10 min
